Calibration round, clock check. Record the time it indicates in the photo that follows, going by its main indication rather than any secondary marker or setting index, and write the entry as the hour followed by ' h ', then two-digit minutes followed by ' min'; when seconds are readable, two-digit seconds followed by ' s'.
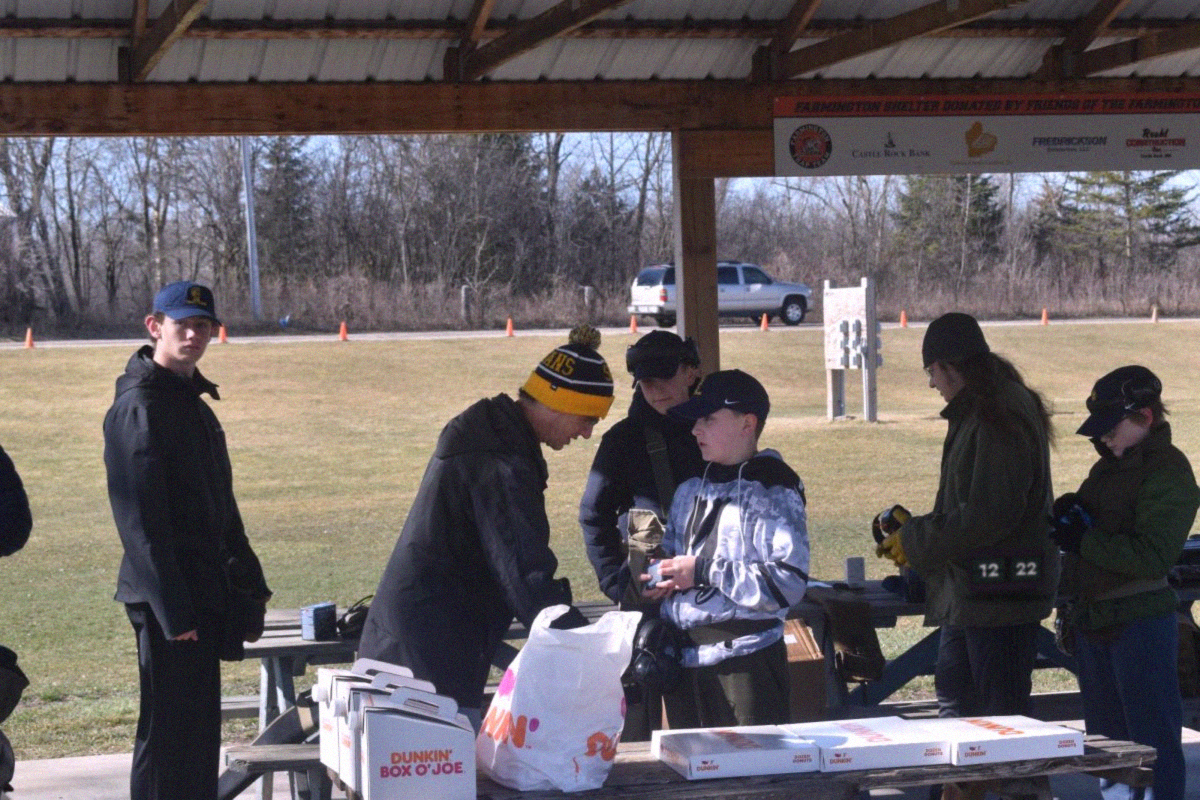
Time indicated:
12 h 22 min
